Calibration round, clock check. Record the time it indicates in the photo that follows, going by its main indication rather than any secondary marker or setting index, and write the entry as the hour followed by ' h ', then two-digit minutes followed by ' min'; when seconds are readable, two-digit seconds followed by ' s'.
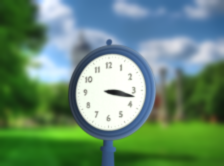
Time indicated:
3 h 17 min
